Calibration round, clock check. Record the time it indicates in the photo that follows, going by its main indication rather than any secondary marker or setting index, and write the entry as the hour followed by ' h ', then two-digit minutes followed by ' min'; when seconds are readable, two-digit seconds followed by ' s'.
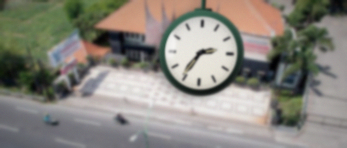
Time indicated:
2 h 36 min
